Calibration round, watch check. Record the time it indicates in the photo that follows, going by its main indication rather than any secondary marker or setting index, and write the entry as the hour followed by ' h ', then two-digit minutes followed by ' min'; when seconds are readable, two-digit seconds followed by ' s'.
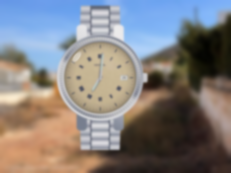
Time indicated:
7 h 01 min
